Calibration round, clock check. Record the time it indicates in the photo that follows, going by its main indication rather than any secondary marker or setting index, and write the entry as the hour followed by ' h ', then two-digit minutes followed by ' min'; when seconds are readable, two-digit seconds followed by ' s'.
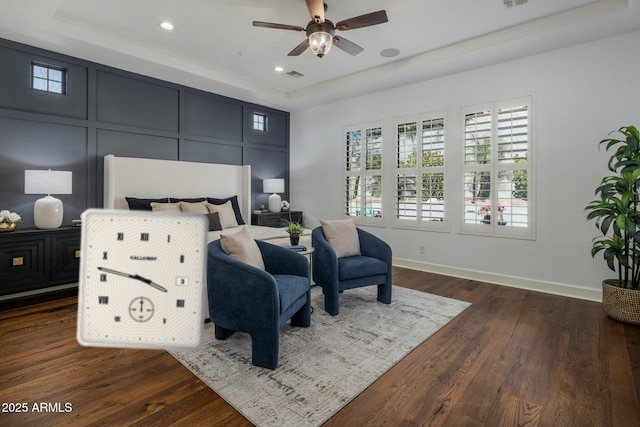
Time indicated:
3 h 47 min
